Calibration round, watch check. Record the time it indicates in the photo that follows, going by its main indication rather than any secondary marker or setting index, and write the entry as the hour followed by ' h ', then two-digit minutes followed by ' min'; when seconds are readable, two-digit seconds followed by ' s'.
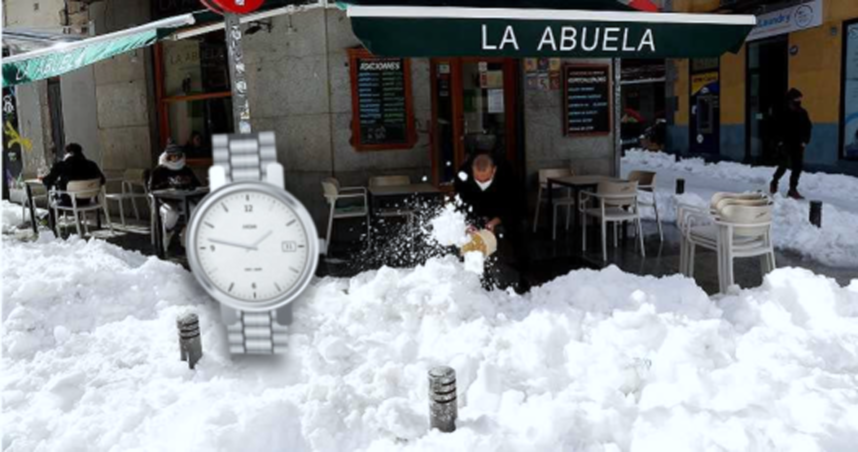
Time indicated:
1 h 47 min
